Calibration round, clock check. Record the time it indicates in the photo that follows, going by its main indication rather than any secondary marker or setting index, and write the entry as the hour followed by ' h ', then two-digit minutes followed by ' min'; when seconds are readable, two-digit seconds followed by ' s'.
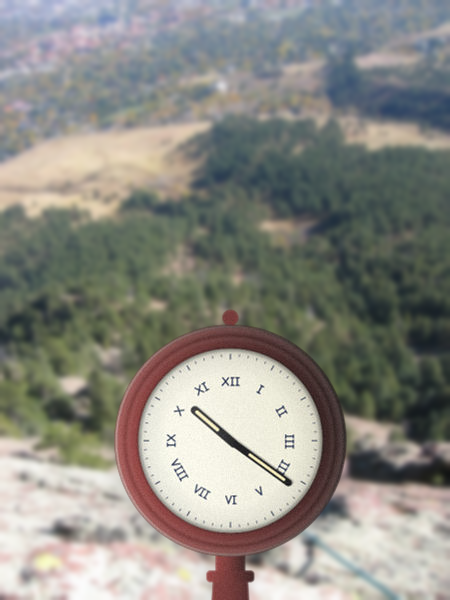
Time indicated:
10 h 21 min
